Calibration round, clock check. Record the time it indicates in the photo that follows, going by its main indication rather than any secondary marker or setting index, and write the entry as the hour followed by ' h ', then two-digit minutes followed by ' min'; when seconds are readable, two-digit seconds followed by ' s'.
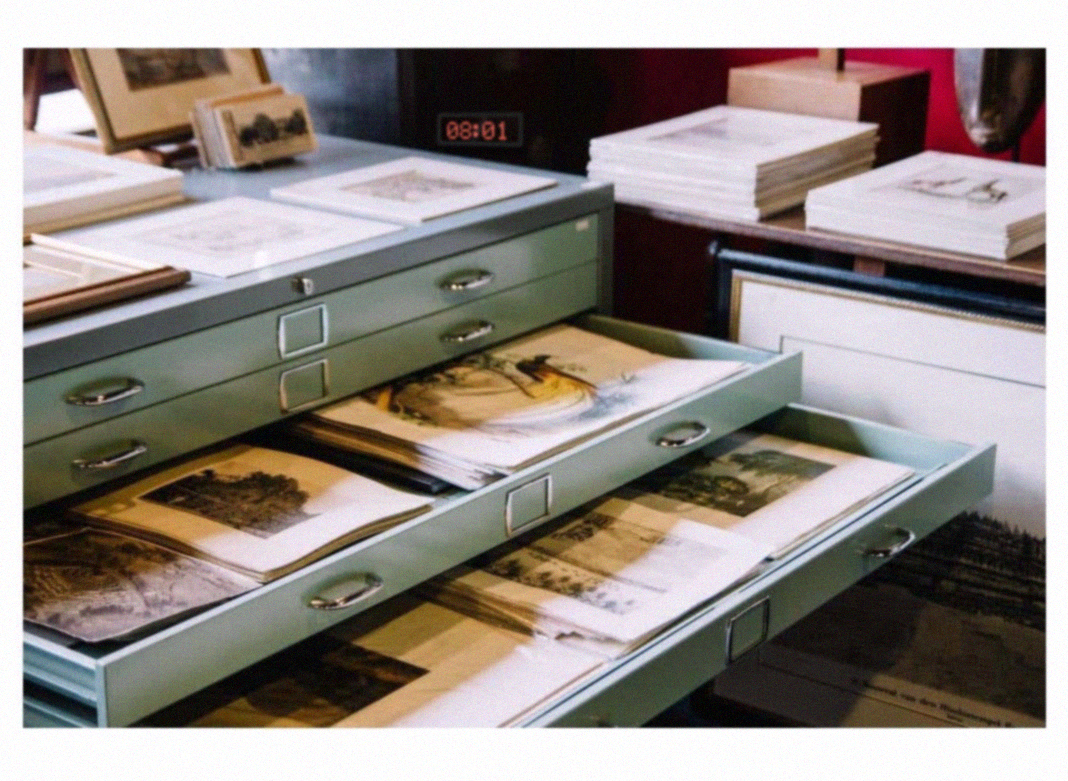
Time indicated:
8 h 01 min
